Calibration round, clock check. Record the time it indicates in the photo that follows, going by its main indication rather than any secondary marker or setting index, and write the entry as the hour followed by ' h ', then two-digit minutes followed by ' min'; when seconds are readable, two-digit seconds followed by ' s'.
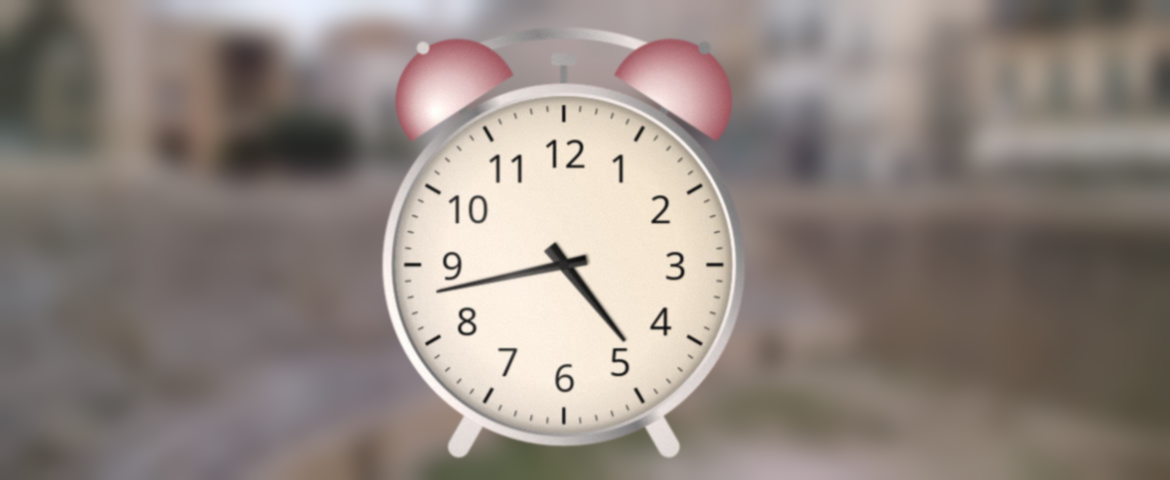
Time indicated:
4 h 43 min
